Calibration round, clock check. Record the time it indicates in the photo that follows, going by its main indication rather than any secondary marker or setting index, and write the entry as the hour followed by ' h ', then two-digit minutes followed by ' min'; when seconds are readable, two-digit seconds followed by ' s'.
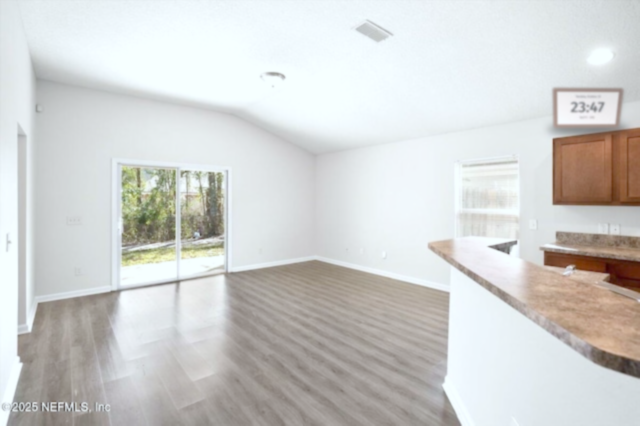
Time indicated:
23 h 47 min
